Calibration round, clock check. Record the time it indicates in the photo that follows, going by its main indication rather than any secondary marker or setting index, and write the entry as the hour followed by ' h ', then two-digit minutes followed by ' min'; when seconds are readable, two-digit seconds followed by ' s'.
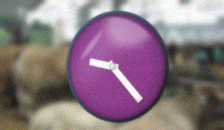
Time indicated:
9 h 23 min
